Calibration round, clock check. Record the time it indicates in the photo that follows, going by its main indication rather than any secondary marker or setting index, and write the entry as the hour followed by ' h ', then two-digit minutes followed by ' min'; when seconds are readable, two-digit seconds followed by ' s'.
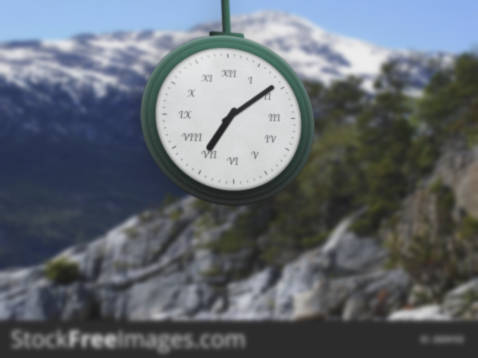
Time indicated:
7 h 09 min
